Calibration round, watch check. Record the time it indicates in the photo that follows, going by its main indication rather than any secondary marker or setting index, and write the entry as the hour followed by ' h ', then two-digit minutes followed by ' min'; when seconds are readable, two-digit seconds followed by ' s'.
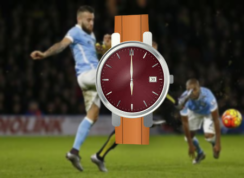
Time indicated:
6 h 00 min
